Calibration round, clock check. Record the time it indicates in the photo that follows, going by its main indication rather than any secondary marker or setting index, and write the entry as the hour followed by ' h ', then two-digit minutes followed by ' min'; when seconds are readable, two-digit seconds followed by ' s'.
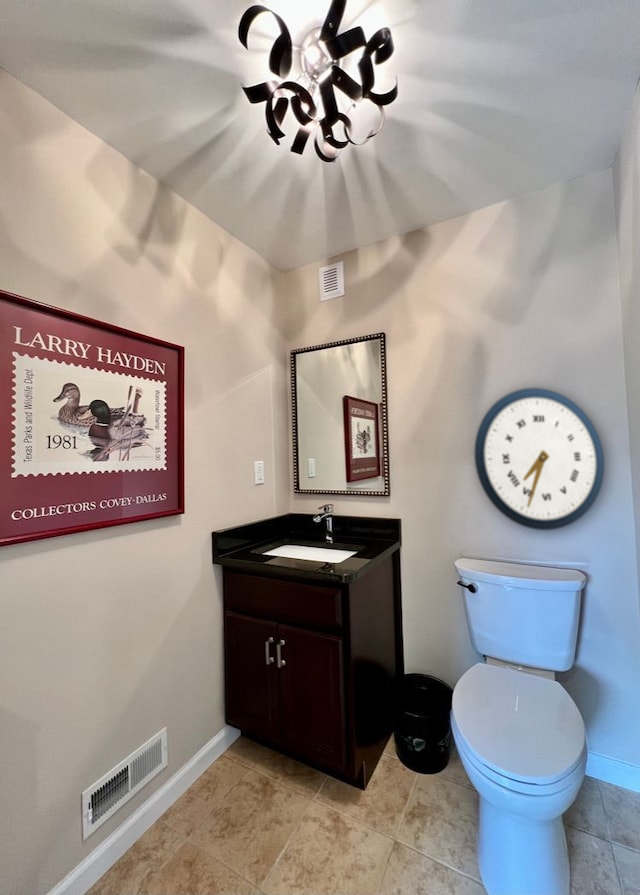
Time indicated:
7 h 34 min
